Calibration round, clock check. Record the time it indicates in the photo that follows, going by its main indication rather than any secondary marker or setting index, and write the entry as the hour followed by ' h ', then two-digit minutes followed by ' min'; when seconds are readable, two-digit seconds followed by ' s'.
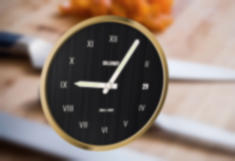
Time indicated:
9 h 05 min
